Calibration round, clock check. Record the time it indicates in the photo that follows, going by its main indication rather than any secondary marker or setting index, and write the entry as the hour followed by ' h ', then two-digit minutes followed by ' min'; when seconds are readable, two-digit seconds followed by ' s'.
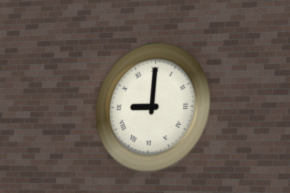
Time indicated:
9 h 00 min
